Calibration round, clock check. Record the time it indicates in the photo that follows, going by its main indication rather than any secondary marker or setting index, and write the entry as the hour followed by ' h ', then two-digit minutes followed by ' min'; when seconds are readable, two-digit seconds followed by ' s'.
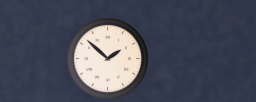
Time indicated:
1 h 52 min
